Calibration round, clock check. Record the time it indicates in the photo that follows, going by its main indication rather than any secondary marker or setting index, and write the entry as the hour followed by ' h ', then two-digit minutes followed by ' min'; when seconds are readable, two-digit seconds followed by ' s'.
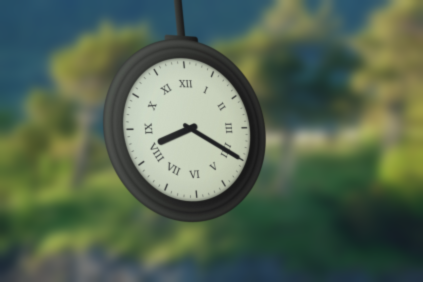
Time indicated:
8 h 20 min
